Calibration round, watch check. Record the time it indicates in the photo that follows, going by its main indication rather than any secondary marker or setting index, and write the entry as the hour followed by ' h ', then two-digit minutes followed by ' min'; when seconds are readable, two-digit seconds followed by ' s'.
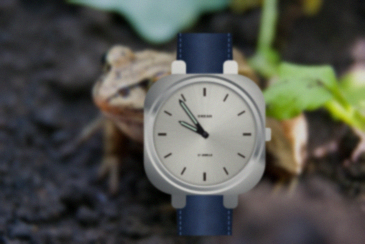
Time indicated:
9 h 54 min
